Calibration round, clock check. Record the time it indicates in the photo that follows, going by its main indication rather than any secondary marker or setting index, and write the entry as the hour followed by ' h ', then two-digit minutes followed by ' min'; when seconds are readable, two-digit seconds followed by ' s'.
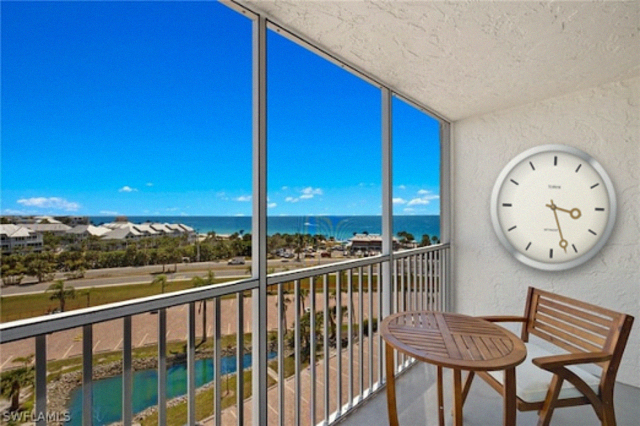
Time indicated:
3 h 27 min
